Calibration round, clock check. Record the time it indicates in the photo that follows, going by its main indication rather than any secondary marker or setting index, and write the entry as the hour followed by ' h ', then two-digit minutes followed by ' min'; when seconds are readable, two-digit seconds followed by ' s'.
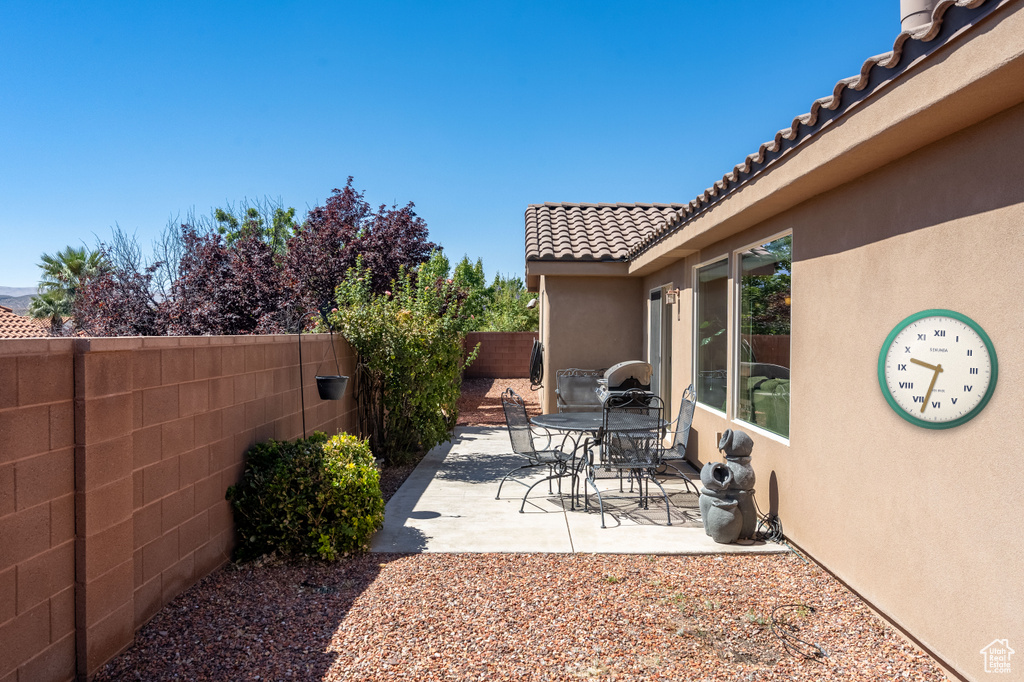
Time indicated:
9 h 33 min
